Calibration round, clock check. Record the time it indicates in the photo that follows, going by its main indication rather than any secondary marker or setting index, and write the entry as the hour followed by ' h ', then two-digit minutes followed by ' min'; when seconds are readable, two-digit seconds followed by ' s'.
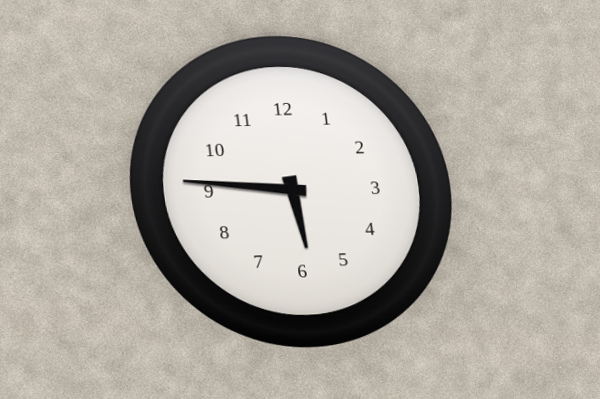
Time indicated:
5 h 46 min
